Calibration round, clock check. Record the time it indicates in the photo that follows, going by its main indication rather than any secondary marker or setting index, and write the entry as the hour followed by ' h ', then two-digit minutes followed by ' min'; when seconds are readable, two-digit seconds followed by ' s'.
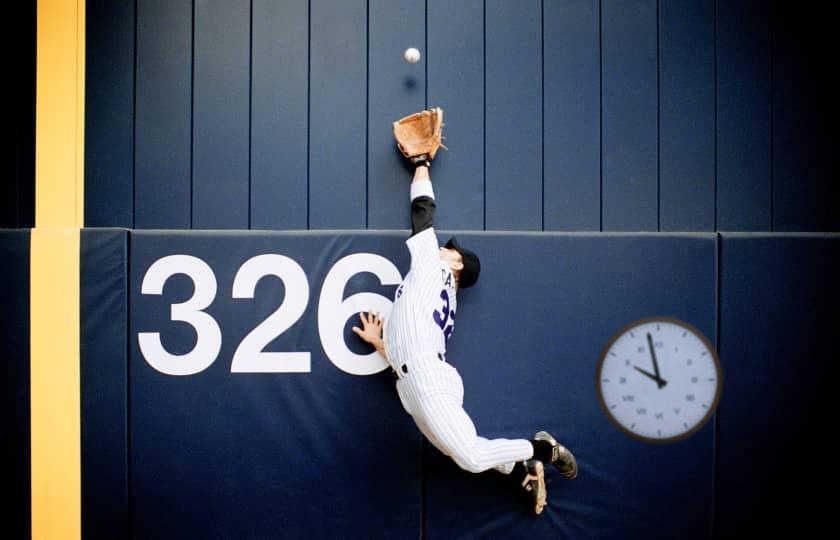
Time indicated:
9 h 58 min
